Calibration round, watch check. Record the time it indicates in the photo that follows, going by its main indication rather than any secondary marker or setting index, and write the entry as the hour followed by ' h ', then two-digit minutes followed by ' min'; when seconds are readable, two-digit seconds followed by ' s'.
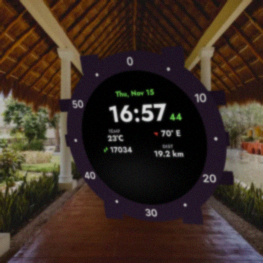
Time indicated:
16 h 57 min
